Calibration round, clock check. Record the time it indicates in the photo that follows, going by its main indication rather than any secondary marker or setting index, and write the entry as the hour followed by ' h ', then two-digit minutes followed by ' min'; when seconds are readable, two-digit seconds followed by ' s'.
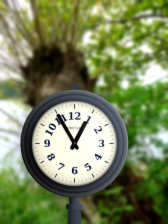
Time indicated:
12 h 55 min
